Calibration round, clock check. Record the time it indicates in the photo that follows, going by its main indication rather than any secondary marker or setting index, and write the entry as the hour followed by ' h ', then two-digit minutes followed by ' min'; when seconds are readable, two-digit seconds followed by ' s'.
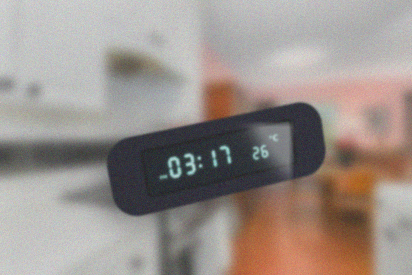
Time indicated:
3 h 17 min
